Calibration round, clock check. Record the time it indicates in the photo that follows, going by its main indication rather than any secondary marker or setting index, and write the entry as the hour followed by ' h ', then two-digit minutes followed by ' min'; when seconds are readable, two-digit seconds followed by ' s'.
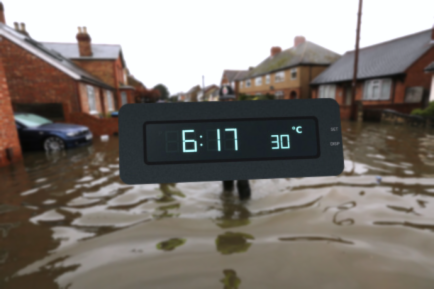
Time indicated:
6 h 17 min
